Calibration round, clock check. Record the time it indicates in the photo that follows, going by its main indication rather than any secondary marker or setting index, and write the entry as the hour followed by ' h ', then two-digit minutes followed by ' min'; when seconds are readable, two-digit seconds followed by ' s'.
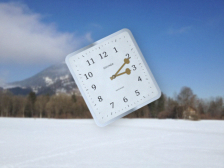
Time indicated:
3 h 11 min
